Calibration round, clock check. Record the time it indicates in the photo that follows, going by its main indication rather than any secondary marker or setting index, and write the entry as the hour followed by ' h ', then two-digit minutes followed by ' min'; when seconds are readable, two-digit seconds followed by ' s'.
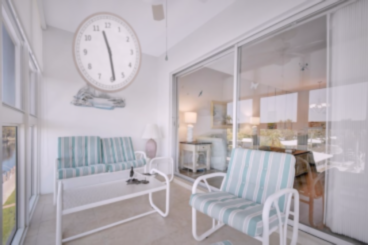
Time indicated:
11 h 29 min
